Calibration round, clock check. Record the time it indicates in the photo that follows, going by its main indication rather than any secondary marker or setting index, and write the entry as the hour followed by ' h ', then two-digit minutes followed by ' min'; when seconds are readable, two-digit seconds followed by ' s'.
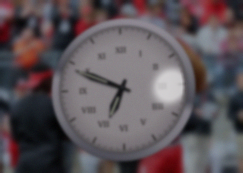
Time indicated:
6 h 49 min
